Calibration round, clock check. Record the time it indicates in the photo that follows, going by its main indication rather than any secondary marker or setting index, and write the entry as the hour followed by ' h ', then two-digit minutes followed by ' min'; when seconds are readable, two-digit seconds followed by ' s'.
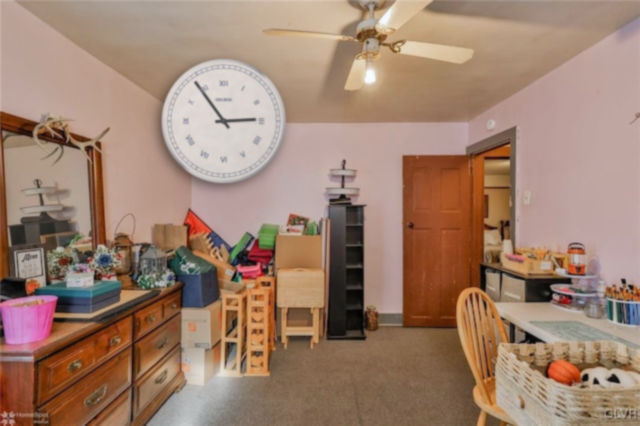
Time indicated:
2 h 54 min
